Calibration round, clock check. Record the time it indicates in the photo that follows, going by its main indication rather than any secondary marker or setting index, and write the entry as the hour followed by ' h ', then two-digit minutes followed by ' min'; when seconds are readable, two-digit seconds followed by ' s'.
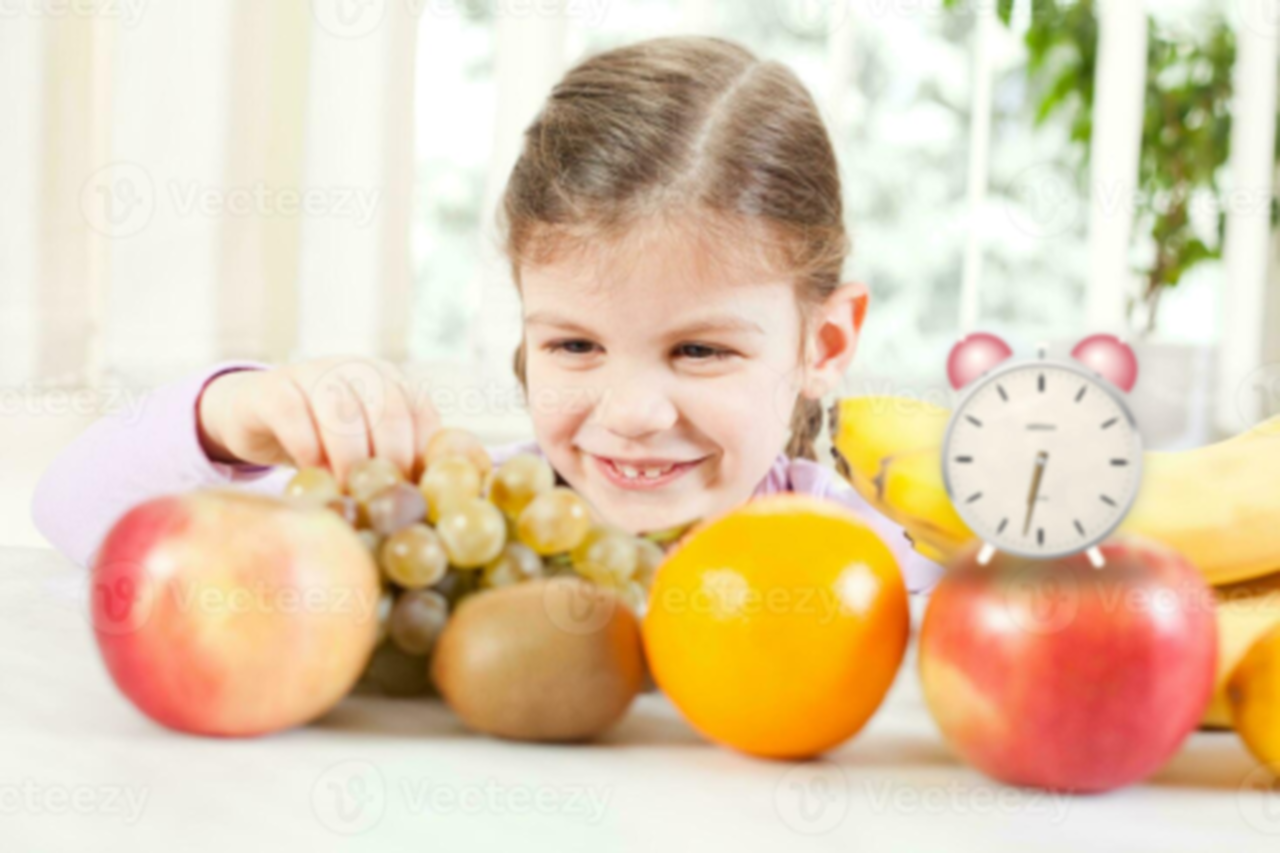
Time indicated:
6 h 32 min
